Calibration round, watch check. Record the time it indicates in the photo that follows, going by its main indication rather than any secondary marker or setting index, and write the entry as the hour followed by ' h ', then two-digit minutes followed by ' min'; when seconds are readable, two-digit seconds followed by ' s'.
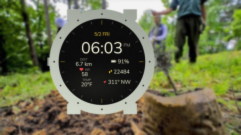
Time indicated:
6 h 03 min
